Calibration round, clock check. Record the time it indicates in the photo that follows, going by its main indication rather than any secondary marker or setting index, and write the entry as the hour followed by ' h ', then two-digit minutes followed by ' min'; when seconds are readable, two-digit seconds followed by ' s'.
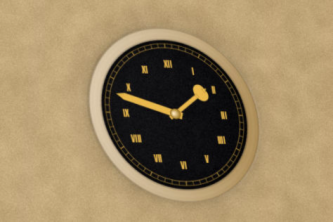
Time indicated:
1 h 48 min
